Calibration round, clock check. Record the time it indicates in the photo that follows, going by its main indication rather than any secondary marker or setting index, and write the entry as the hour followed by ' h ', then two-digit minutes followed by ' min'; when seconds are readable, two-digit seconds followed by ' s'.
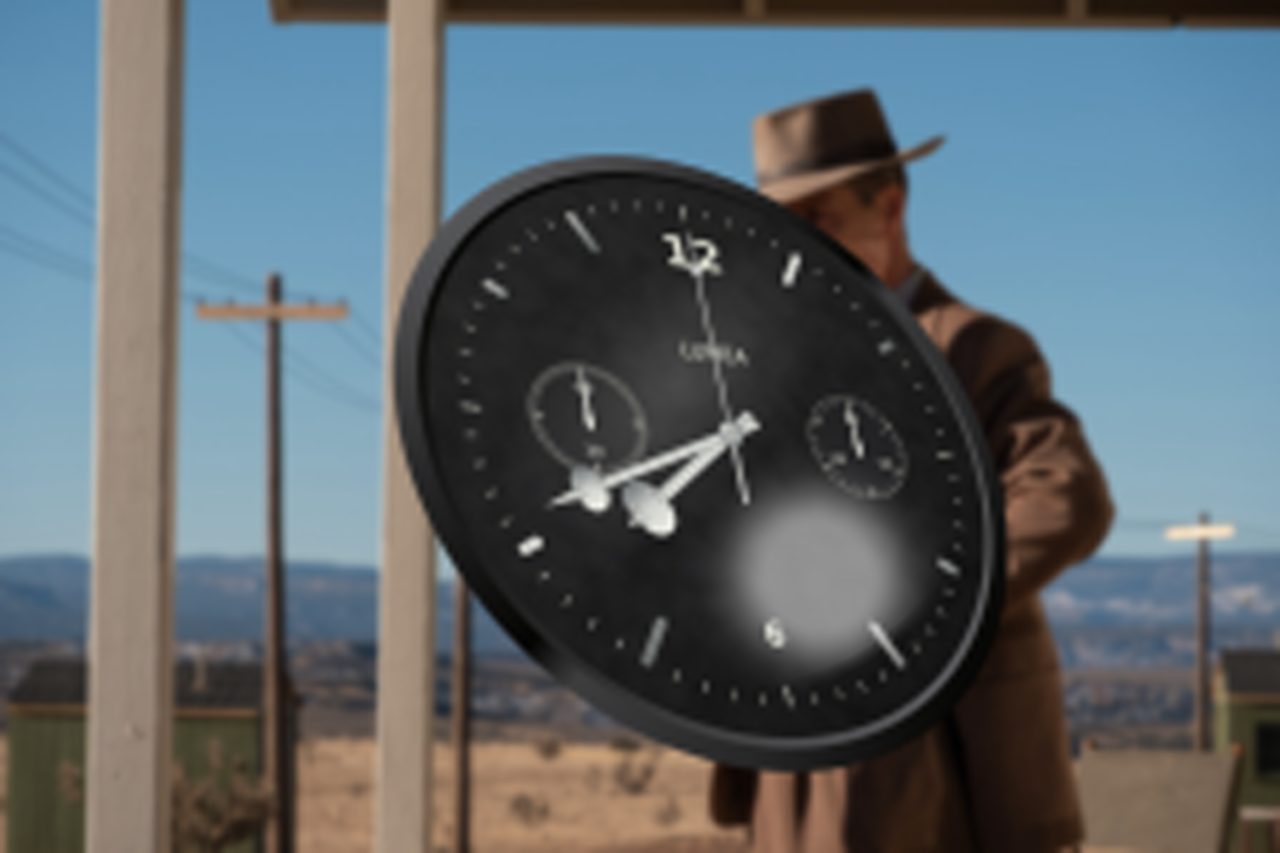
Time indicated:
7 h 41 min
